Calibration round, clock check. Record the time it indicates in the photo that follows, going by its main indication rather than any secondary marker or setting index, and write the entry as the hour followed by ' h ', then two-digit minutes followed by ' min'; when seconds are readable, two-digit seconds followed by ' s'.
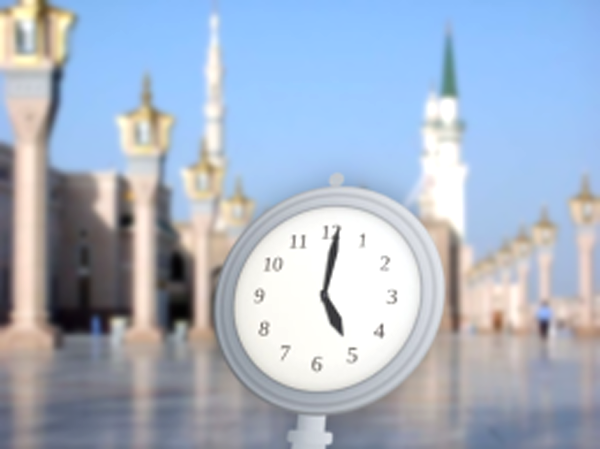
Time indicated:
5 h 01 min
